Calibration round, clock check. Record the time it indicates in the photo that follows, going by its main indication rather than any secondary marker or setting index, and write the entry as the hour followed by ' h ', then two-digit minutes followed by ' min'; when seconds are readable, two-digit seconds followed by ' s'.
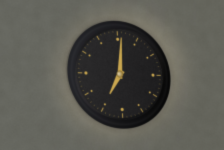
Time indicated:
7 h 01 min
